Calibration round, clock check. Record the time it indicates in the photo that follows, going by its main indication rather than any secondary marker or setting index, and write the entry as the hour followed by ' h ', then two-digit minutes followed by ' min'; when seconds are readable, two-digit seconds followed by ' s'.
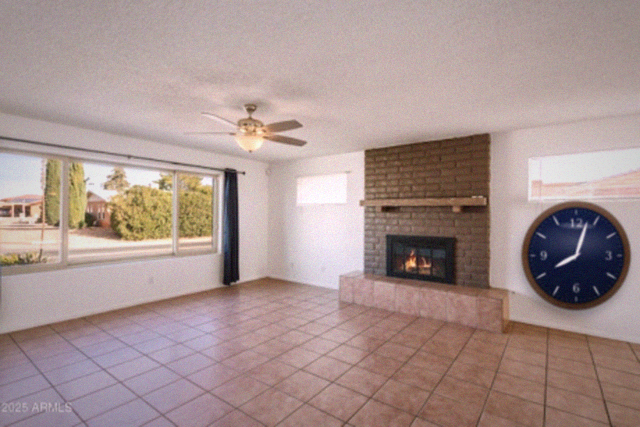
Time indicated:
8 h 03 min
